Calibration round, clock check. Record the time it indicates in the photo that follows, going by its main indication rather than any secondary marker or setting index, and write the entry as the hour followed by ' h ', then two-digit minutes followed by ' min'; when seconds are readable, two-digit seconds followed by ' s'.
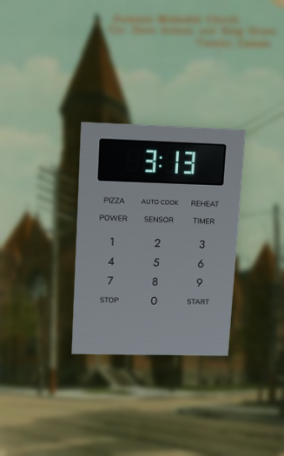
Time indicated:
3 h 13 min
